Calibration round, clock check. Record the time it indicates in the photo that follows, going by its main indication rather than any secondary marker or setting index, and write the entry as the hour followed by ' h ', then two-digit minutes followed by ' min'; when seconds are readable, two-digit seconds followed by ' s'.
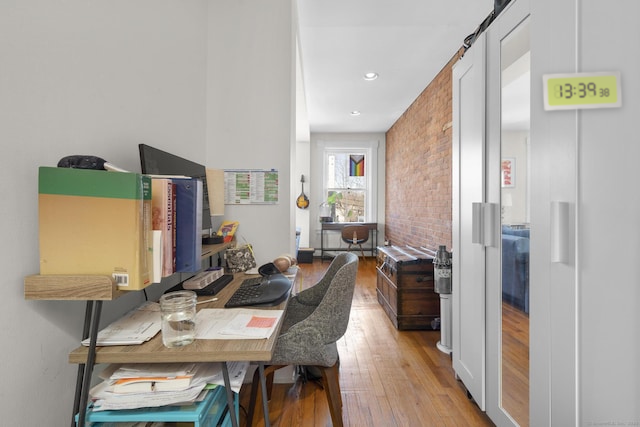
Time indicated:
13 h 39 min
